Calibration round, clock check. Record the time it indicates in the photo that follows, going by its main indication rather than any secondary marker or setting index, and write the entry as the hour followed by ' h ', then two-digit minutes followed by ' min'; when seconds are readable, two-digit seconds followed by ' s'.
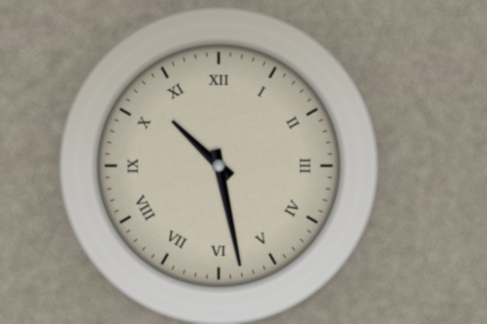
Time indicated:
10 h 28 min
